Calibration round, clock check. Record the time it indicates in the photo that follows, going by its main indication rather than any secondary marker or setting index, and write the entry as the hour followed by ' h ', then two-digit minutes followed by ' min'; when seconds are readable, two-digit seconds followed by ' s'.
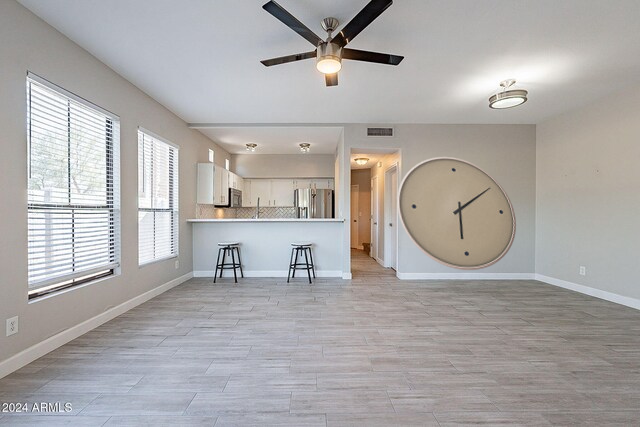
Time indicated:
6 h 09 min
